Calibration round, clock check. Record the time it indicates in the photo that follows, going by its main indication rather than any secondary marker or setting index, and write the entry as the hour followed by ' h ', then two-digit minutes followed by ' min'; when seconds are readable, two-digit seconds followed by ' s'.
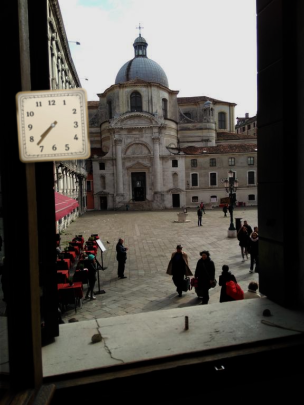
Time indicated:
7 h 37 min
